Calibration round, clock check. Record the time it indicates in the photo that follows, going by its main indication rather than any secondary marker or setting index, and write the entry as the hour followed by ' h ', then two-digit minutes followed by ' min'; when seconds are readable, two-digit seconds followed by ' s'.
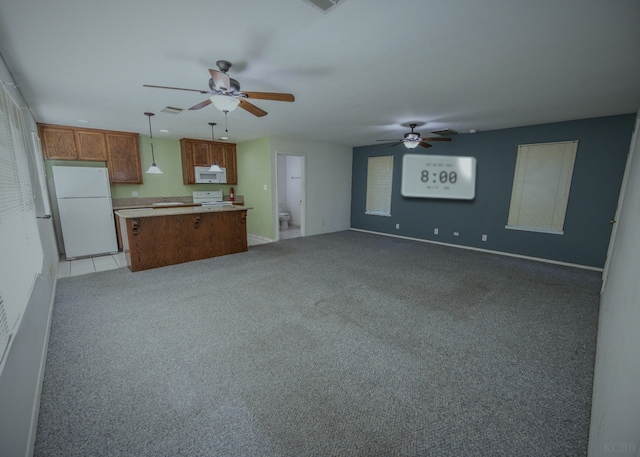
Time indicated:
8 h 00 min
